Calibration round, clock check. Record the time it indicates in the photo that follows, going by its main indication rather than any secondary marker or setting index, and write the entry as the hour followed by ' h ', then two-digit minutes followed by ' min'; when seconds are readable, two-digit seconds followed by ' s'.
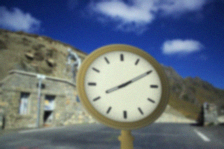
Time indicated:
8 h 10 min
